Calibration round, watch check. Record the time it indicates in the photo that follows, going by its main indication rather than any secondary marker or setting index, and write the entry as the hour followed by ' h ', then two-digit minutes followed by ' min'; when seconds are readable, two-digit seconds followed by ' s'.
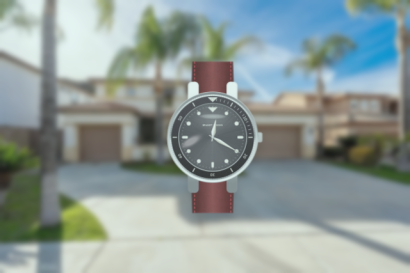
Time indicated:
12 h 20 min
